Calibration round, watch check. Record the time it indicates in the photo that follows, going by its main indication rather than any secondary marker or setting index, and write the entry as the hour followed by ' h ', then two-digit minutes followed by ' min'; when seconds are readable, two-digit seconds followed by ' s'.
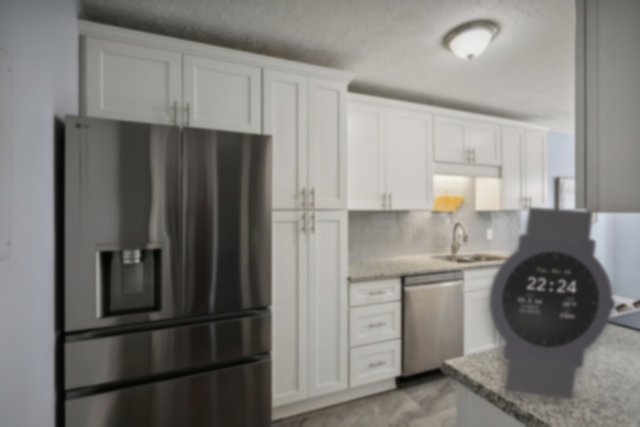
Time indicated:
22 h 24 min
